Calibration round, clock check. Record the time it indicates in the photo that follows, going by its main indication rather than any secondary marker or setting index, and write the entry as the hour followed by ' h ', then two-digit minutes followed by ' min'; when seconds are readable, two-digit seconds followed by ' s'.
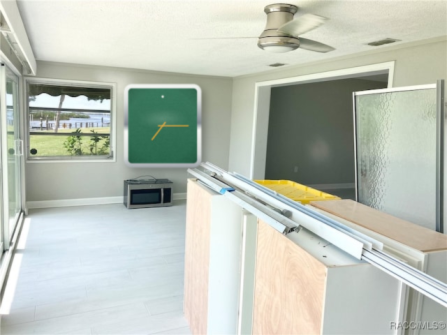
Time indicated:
7 h 15 min
